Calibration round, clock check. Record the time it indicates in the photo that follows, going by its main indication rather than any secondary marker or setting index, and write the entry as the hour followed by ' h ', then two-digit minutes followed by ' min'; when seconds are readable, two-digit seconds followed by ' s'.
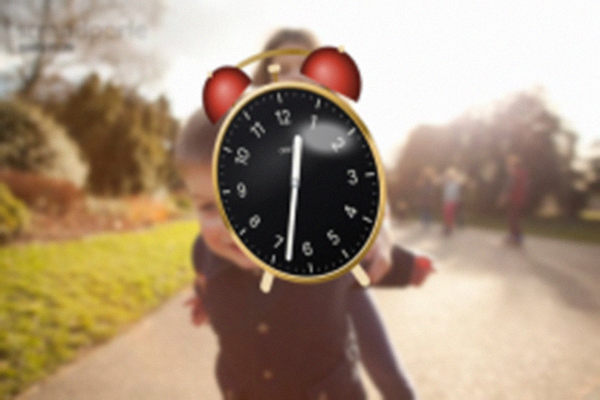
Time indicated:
12 h 33 min
